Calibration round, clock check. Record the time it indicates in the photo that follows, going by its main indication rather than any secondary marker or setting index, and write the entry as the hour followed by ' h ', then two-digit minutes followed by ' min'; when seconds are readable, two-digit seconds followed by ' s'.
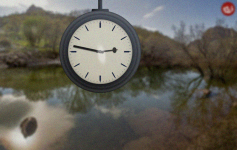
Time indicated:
2 h 47 min
